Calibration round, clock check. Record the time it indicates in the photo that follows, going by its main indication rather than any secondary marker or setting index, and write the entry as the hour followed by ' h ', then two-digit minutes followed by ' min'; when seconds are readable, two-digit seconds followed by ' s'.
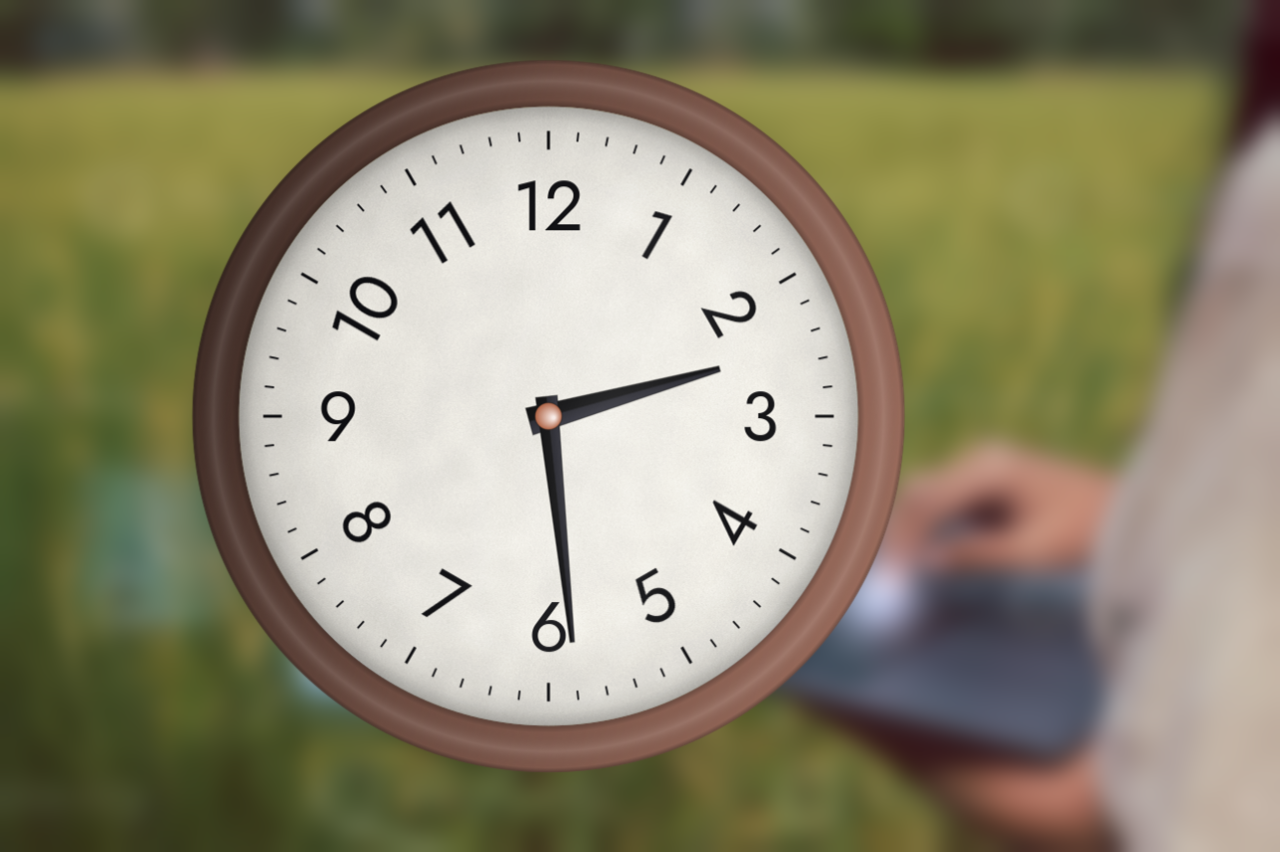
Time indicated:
2 h 29 min
